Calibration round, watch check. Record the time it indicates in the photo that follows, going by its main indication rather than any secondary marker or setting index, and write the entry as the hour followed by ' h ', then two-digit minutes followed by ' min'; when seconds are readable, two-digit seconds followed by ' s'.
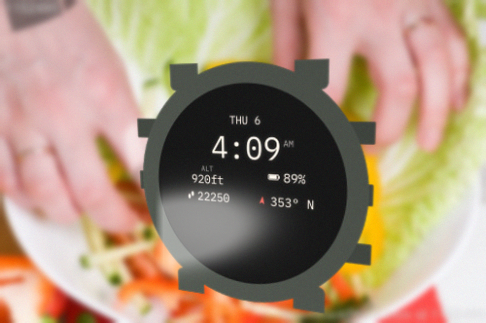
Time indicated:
4 h 09 min
